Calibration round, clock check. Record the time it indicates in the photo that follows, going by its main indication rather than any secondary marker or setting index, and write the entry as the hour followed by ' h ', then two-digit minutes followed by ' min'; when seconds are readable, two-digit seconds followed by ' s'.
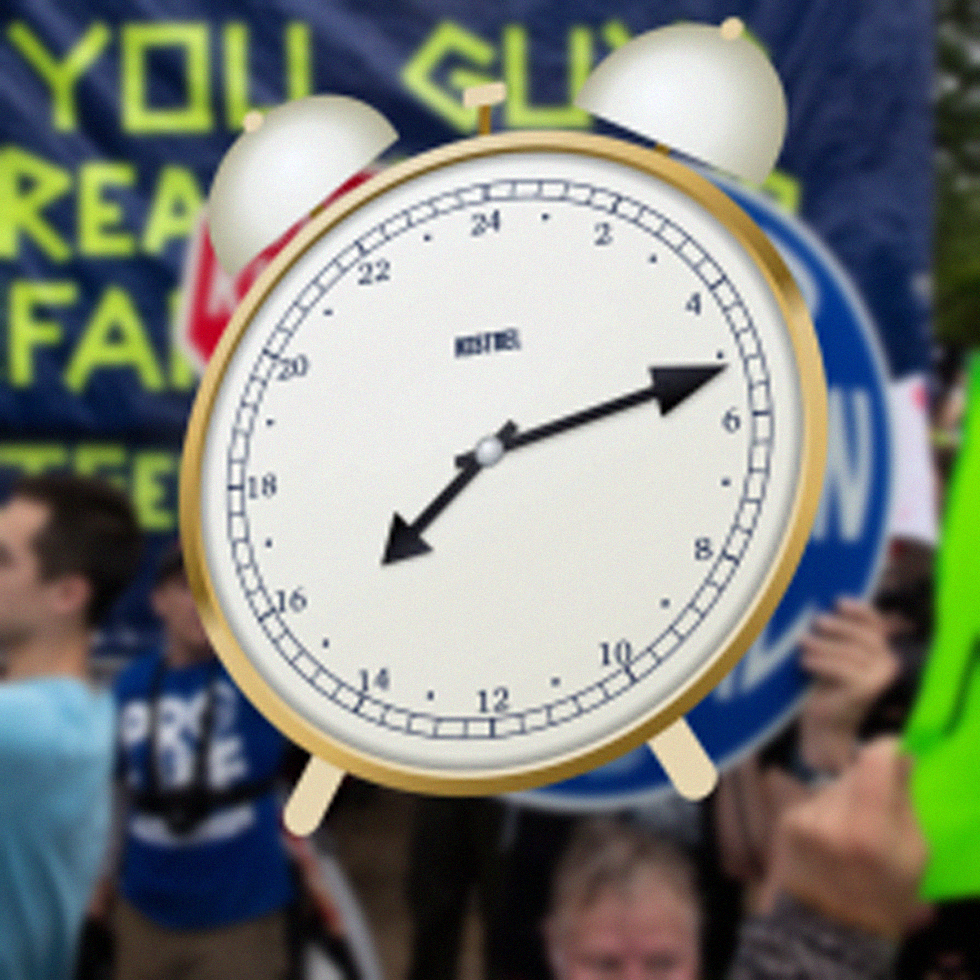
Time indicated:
15 h 13 min
